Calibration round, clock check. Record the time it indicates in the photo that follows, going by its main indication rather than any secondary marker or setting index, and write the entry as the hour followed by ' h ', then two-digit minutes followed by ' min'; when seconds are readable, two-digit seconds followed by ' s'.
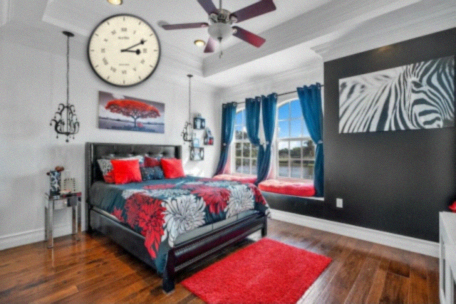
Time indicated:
3 h 11 min
